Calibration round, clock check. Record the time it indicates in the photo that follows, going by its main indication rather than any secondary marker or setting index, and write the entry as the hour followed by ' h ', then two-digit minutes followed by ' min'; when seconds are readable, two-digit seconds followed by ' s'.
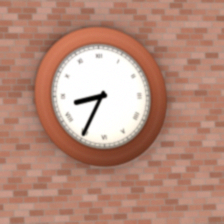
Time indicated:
8 h 35 min
